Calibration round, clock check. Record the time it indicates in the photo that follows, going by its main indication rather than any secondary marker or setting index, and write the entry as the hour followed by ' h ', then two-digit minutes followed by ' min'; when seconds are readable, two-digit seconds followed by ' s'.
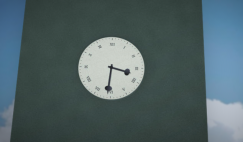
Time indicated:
3 h 31 min
